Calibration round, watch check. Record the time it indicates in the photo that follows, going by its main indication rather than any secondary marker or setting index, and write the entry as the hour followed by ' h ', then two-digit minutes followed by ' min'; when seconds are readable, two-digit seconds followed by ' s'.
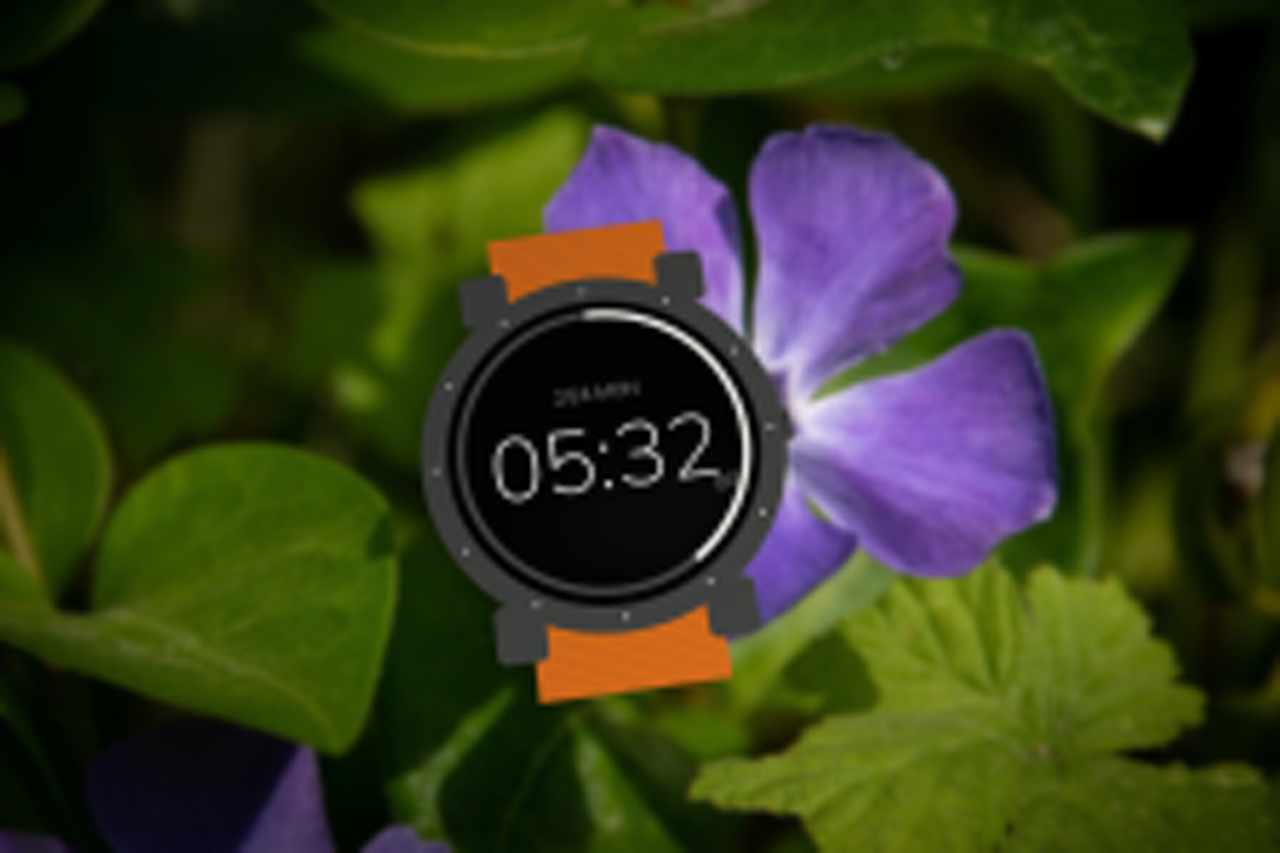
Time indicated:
5 h 32 min
